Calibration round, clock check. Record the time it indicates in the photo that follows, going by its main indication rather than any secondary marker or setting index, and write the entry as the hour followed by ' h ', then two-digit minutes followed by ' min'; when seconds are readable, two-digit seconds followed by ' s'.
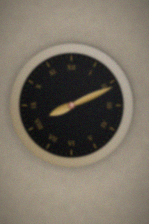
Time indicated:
8 h 11 min
